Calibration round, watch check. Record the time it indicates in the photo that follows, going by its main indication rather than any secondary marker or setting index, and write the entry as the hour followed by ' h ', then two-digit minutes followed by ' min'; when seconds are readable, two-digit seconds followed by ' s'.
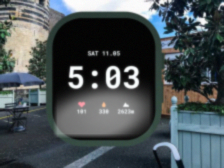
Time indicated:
5 h 03 min
